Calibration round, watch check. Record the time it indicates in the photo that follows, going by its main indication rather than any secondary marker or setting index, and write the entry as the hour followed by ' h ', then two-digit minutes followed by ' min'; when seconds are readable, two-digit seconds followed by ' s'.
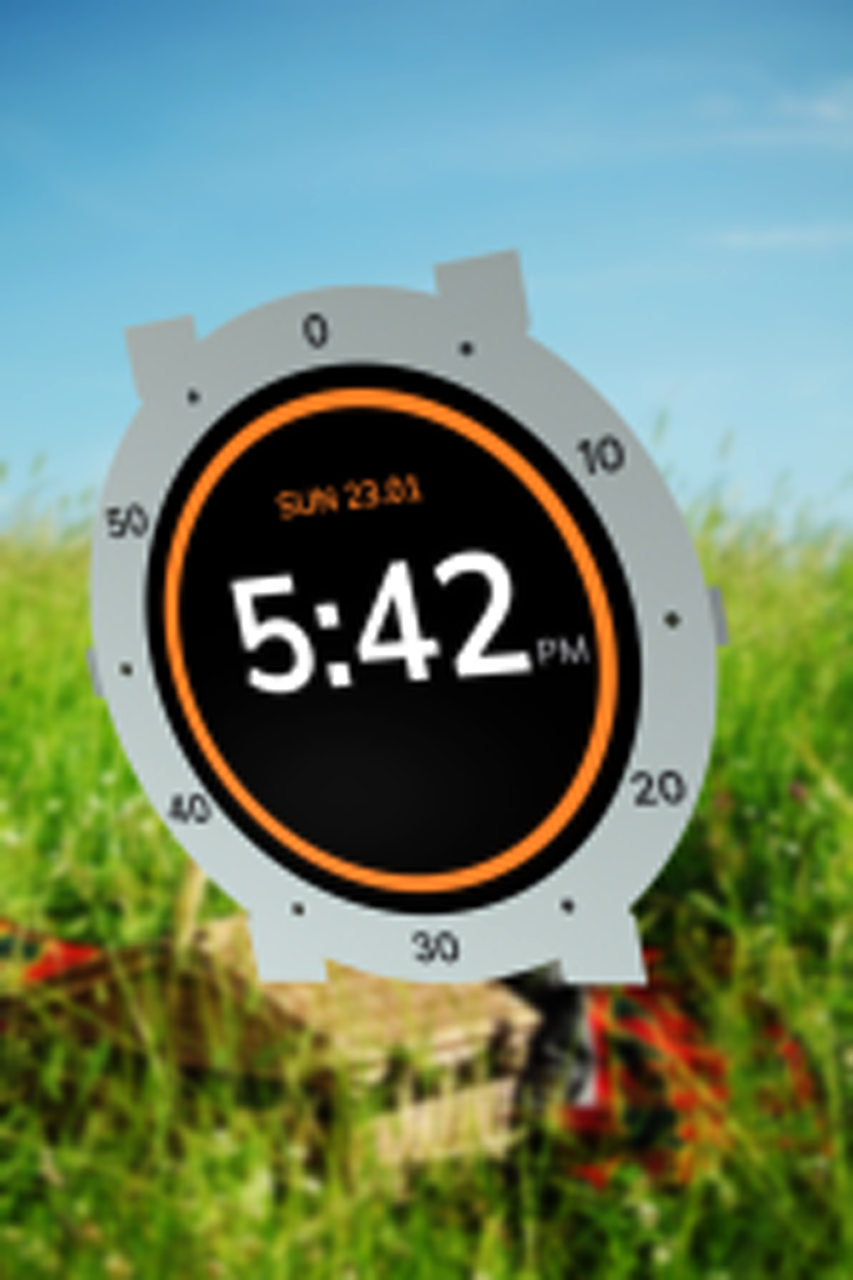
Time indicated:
5 h 42 min
